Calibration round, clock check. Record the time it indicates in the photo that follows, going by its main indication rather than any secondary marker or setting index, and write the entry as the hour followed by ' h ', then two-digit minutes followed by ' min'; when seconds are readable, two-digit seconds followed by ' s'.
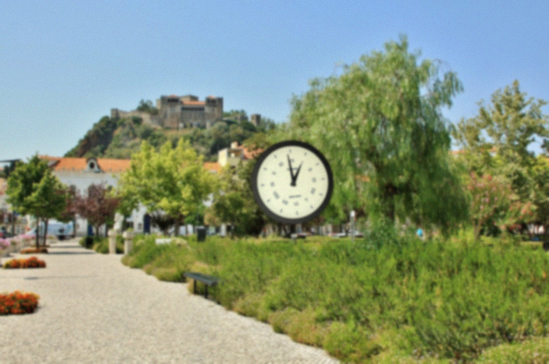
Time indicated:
12 h 59 min
